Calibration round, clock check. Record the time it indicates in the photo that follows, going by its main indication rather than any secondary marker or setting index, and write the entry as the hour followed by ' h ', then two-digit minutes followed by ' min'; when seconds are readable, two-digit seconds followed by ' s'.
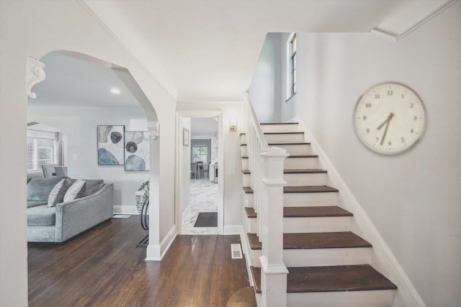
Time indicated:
7 h 33 min
